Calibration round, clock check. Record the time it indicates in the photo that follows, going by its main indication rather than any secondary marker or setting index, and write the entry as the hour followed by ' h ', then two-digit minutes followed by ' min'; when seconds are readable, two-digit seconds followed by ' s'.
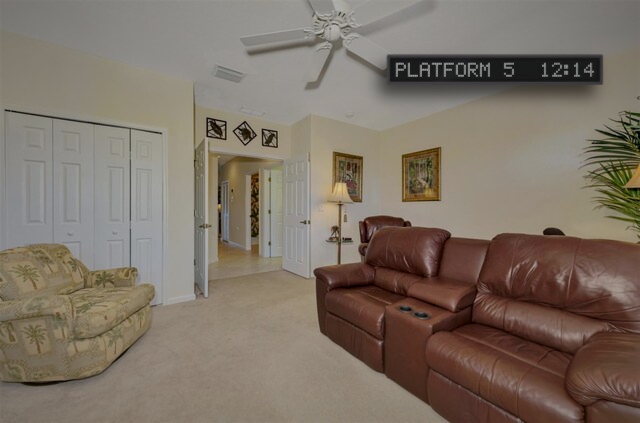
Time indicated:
12 h 14 min
